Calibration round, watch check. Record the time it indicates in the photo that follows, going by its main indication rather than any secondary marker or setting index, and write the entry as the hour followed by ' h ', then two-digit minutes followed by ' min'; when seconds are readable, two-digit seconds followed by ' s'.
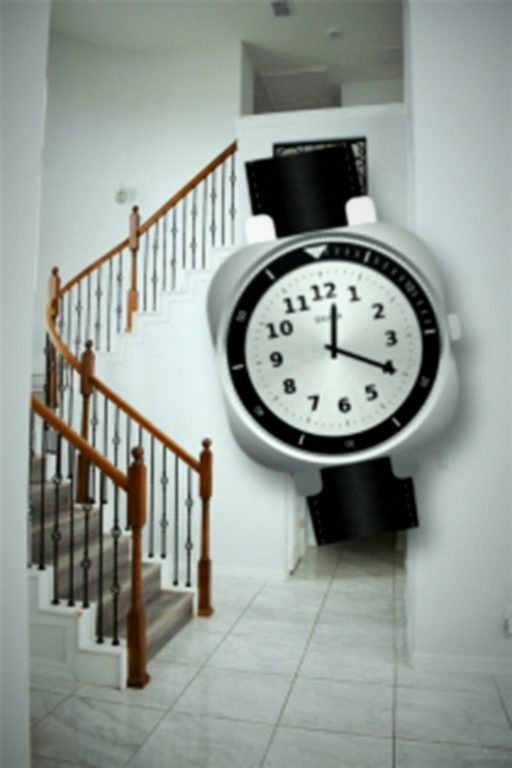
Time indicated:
12 h 20 min
